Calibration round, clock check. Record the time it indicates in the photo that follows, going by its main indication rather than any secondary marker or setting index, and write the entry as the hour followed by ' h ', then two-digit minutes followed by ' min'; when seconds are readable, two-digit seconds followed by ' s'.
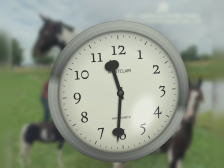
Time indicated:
11 h 31 min
